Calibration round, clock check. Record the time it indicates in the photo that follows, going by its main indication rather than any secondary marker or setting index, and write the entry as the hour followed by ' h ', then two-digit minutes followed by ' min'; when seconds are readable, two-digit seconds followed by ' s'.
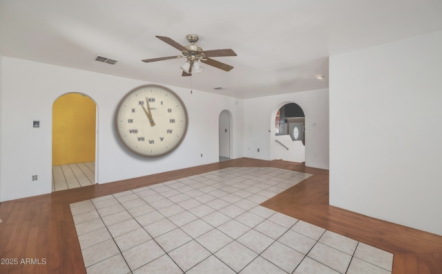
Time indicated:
10 h 58 min
